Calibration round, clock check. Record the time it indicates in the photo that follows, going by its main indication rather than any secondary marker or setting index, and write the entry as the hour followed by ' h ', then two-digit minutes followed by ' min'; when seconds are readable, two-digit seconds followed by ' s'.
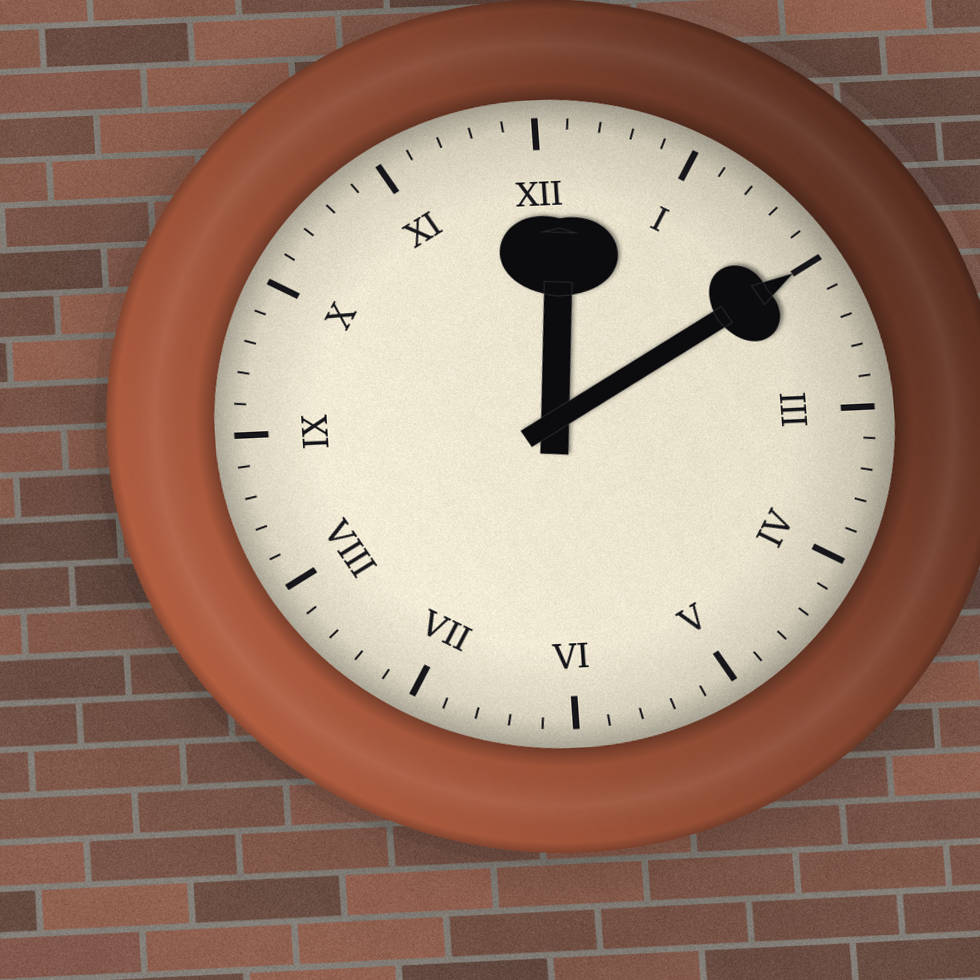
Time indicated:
12 h 10 min
